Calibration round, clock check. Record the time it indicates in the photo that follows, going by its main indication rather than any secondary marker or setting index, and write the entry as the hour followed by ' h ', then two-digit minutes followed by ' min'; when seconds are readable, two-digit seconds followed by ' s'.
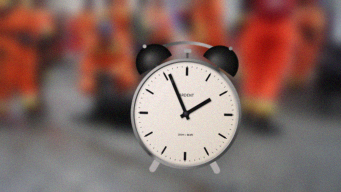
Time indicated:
1 h 56 min
